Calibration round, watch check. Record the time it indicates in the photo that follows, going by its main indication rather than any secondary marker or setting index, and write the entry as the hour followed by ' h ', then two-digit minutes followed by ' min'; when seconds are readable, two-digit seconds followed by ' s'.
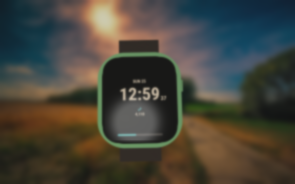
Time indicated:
12 h 59 min
